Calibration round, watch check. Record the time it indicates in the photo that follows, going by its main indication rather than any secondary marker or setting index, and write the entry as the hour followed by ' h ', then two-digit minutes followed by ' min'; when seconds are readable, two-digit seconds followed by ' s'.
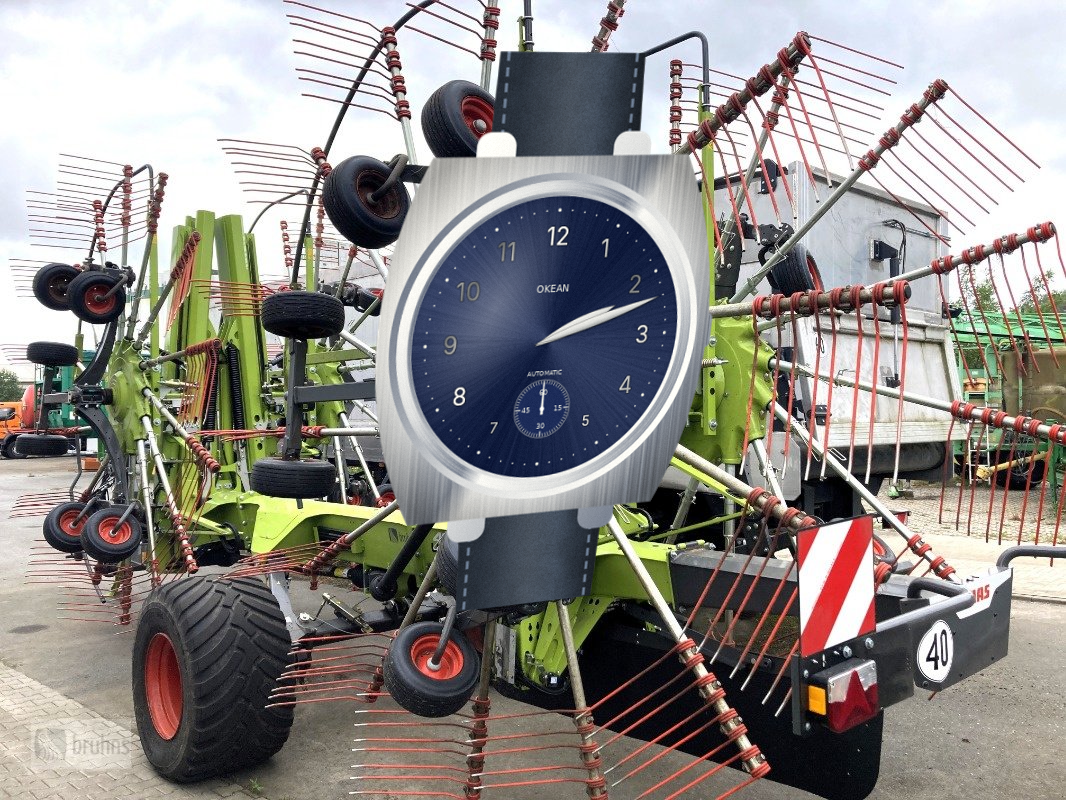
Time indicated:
2 h 12 min
